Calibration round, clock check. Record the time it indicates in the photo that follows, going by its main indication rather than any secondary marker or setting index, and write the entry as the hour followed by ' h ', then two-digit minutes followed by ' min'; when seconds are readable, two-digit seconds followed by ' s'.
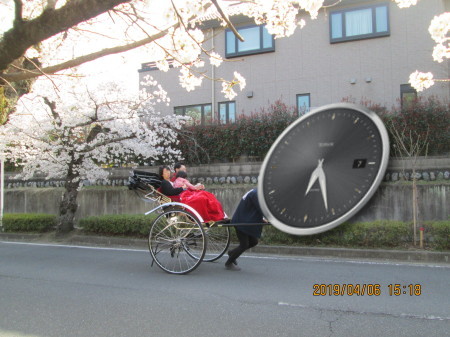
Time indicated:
6 h 26 min
